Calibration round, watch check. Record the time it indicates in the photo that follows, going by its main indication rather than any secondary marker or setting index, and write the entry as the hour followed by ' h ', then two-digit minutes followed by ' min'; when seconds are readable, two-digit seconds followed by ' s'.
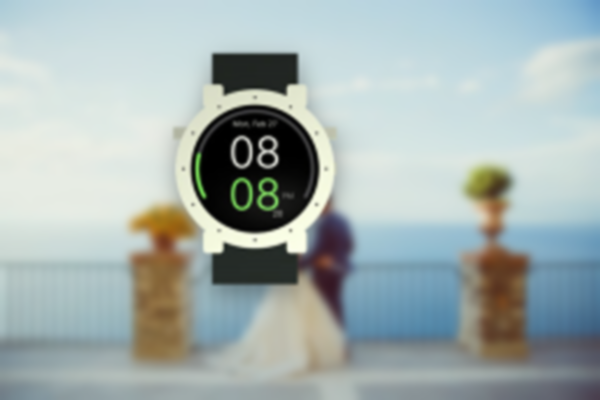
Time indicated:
8 h 08 min
